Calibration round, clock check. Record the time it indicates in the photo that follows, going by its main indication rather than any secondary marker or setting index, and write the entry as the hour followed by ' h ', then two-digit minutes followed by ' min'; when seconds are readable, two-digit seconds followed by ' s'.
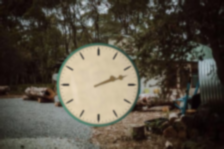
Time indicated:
2 h 12 min
